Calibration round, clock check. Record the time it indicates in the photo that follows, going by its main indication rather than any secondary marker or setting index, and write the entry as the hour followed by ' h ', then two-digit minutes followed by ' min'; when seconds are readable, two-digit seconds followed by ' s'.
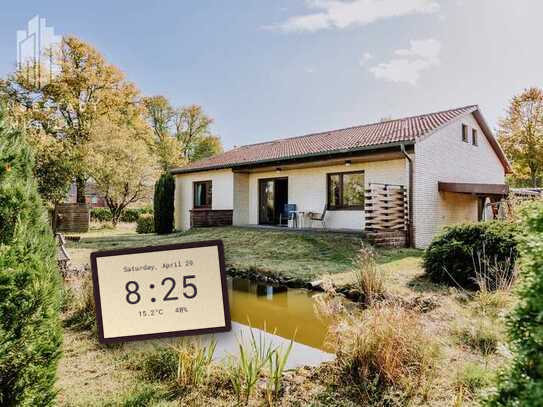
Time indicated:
8 h 25 min
